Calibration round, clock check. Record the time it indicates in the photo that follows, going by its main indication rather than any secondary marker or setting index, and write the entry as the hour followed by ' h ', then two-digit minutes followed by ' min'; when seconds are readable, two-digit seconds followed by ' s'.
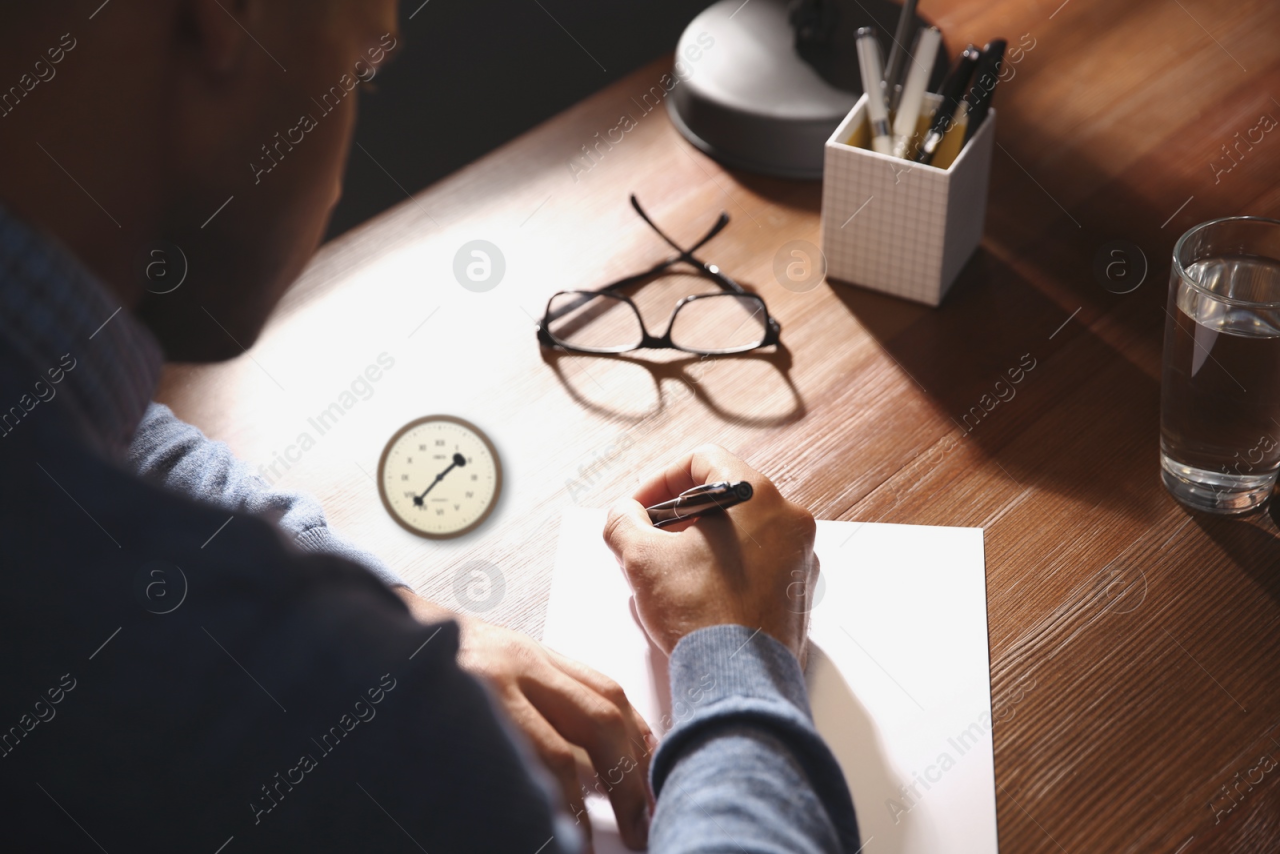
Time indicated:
1 h 37 min
